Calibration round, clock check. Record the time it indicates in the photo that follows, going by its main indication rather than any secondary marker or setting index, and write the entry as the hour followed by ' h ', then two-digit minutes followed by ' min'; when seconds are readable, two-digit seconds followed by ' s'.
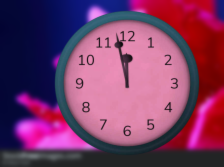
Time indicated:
11 h 58 min
